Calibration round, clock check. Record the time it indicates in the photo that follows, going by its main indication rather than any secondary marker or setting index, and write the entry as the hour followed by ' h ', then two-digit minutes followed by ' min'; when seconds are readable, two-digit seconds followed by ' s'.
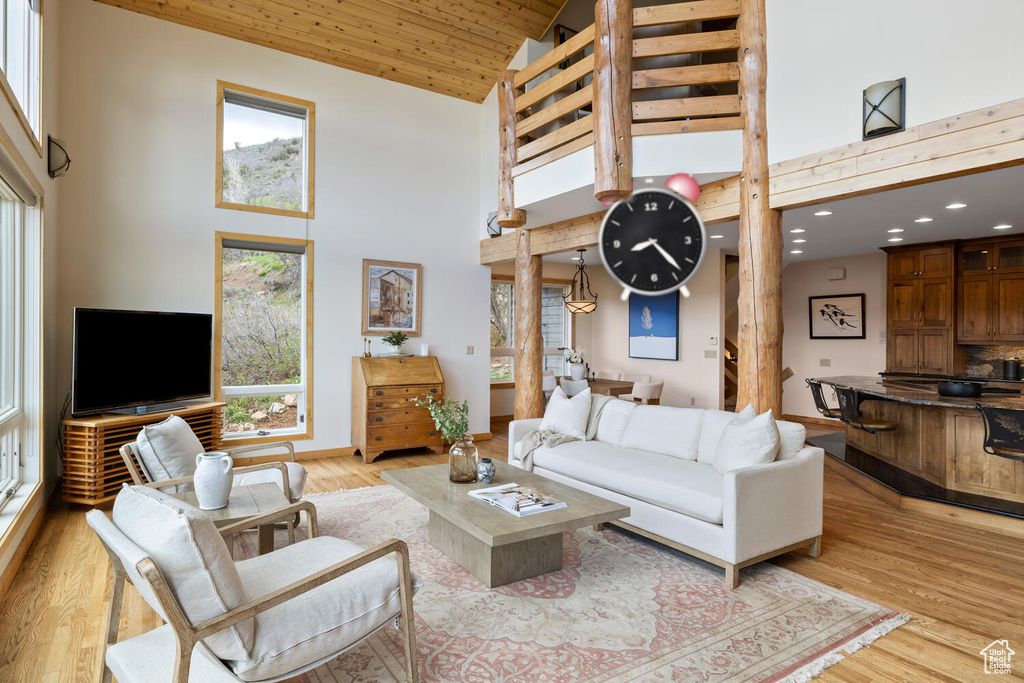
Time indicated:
8 h 23 min
